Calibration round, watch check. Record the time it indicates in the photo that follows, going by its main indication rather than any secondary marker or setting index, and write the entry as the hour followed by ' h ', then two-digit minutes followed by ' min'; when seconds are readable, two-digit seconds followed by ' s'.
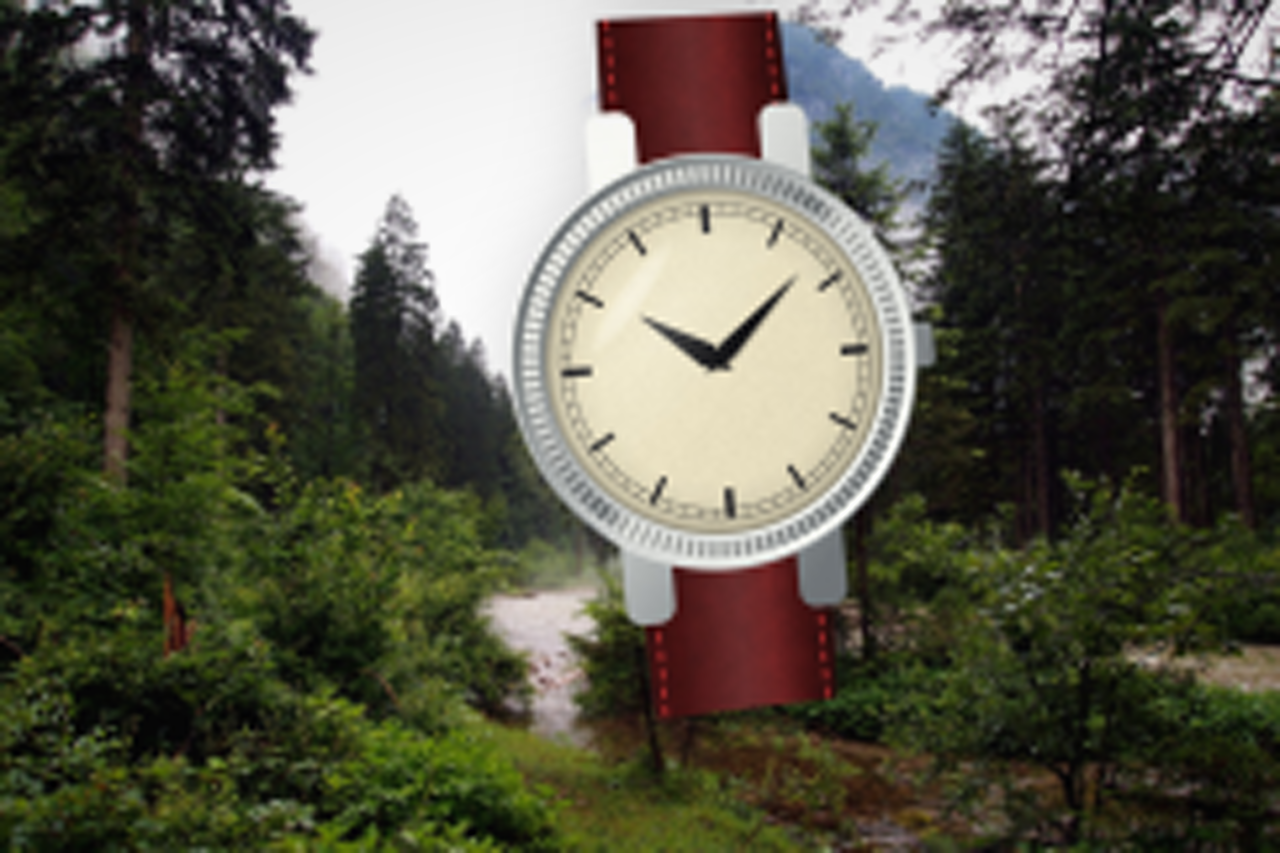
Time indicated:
10 h 08 min
